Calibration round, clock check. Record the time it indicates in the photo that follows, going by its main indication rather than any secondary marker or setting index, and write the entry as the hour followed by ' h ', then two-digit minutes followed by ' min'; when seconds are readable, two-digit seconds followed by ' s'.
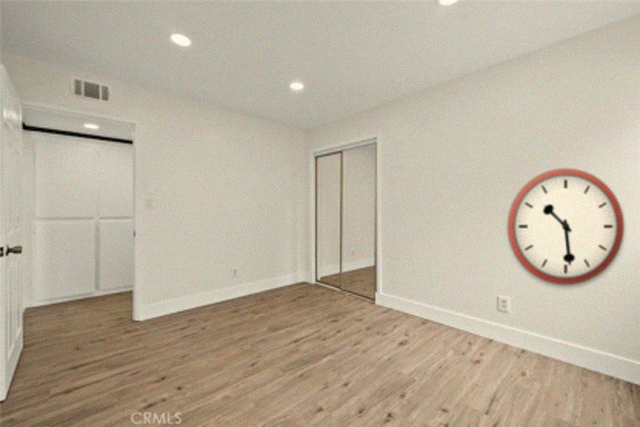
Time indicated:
10 h 29 min
